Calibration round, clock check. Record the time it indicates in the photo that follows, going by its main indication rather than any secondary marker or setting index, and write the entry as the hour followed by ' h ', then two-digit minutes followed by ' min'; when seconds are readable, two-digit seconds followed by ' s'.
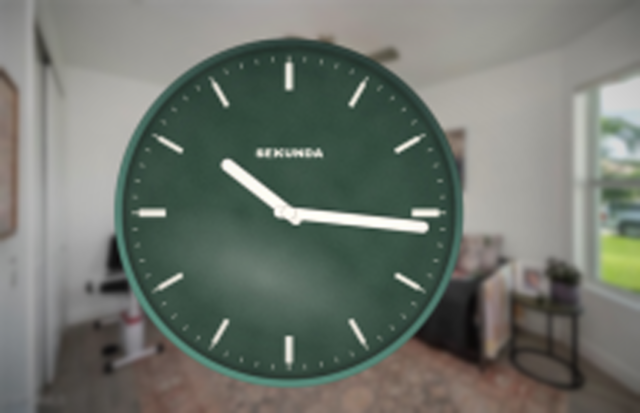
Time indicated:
10 h 16 min
